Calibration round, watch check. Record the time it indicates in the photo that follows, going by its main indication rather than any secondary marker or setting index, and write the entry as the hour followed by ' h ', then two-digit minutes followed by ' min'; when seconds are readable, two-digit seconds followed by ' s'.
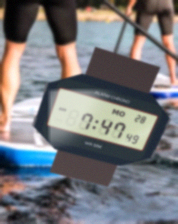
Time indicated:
7 h 47 min
